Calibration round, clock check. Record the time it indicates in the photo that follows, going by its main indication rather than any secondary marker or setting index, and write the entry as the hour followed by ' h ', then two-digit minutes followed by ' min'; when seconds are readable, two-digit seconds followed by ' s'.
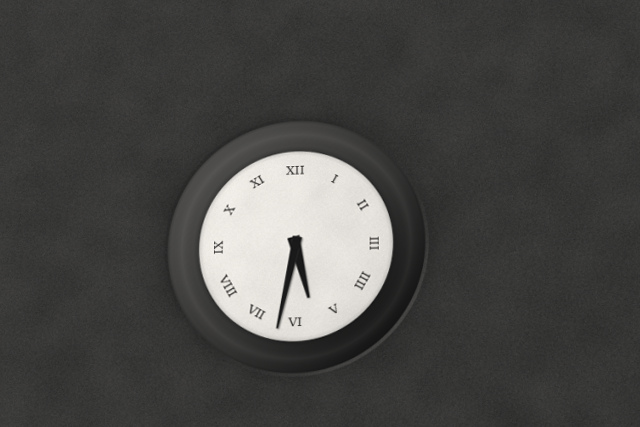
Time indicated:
5 h 32 min
